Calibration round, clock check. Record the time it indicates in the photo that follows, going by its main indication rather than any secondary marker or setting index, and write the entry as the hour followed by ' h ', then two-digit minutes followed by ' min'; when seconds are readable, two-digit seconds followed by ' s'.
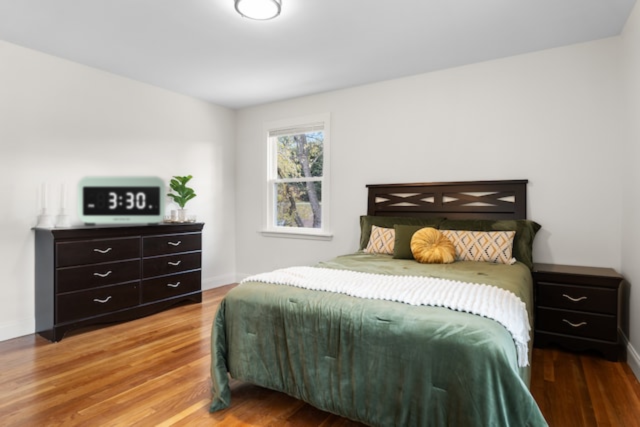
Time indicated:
3 h 30 min
